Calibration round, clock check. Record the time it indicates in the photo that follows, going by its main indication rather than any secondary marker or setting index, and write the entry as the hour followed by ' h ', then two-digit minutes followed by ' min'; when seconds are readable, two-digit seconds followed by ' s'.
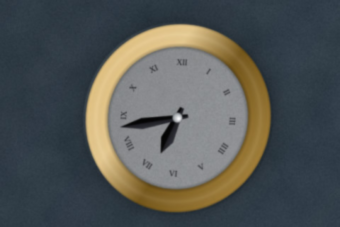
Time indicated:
6 h 43 min
